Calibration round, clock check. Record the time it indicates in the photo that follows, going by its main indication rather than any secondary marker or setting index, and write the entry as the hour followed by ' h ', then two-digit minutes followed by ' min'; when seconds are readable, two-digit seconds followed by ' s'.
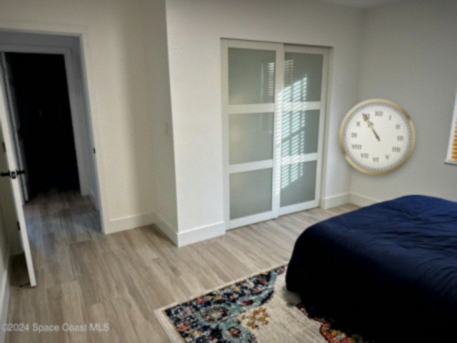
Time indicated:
10 h 54 min
